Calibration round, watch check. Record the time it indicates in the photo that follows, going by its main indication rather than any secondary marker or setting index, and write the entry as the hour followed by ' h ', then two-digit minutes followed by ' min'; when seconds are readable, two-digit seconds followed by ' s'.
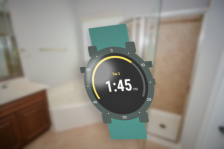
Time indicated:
1 h 45 min
